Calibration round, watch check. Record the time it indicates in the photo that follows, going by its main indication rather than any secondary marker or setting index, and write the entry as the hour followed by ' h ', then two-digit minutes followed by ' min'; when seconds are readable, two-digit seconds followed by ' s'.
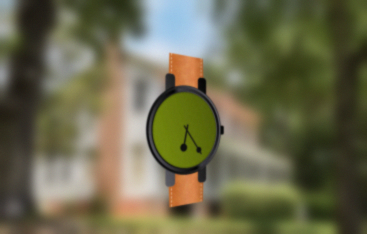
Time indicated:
6 h 24 min
